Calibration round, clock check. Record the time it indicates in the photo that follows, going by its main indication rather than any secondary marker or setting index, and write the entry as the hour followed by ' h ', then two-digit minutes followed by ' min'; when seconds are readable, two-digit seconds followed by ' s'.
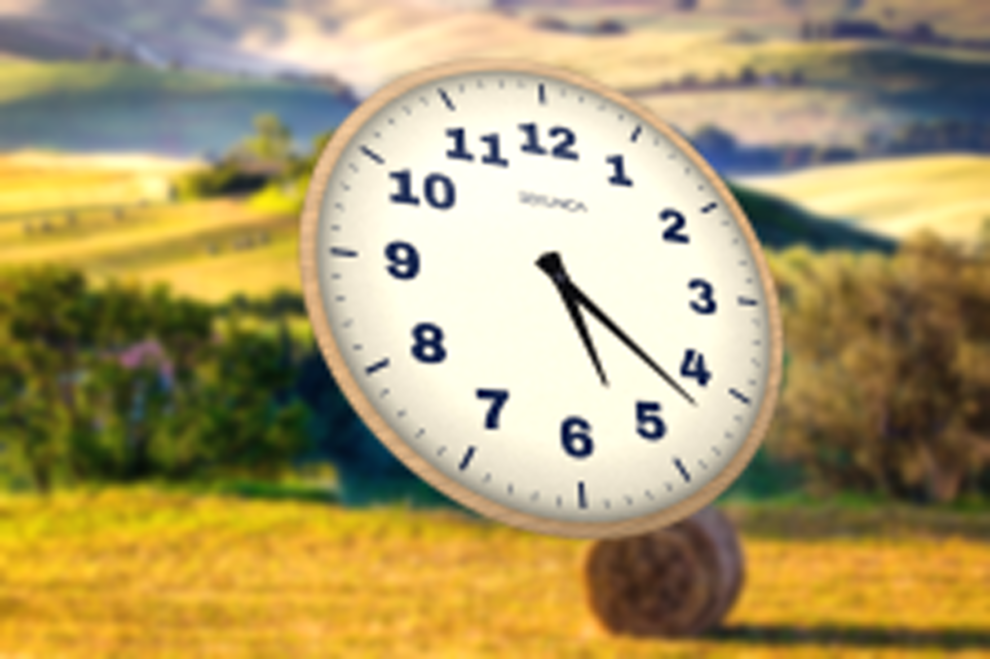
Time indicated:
5 h 22 min
